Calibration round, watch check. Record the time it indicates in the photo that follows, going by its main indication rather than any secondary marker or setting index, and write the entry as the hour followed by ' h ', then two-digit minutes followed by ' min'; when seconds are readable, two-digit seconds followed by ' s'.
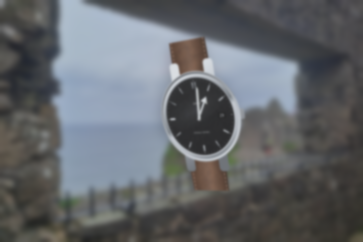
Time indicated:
1 h 01 min
